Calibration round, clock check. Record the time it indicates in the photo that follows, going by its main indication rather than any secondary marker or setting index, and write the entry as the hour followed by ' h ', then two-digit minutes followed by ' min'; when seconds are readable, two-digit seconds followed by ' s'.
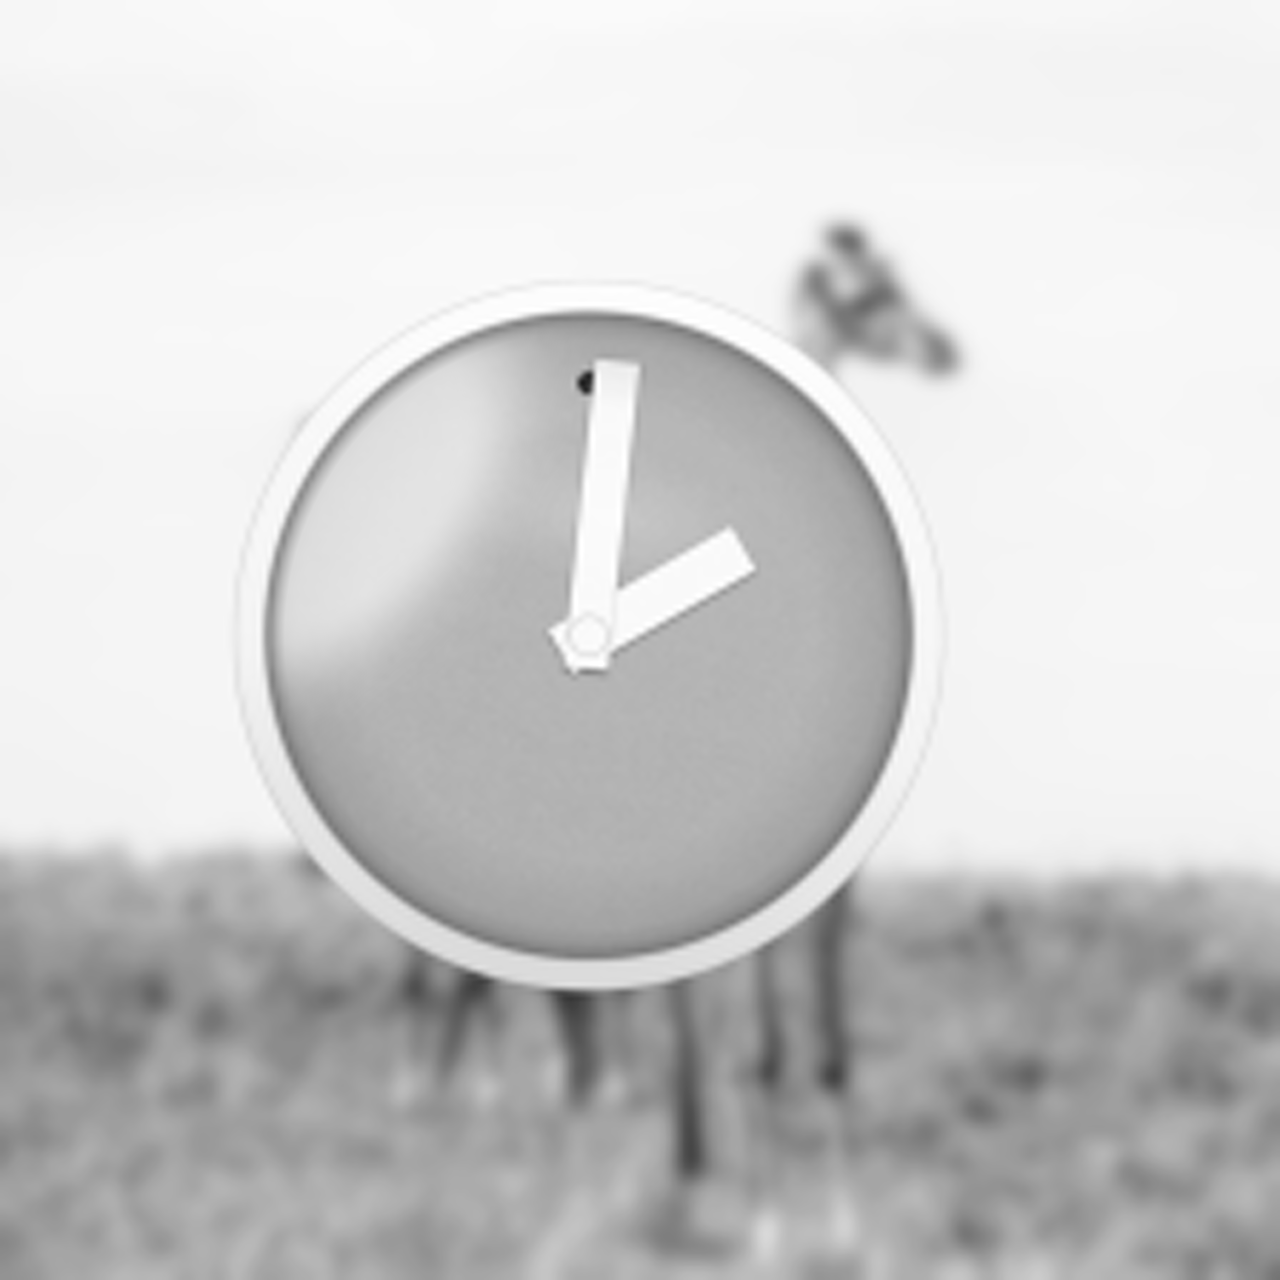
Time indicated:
2 h 01 min
